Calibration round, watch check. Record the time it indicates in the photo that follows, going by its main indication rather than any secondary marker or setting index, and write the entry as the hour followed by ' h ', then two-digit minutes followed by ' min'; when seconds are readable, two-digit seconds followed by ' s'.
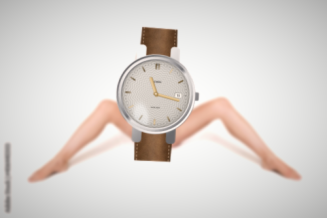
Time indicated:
11 h 17 min
